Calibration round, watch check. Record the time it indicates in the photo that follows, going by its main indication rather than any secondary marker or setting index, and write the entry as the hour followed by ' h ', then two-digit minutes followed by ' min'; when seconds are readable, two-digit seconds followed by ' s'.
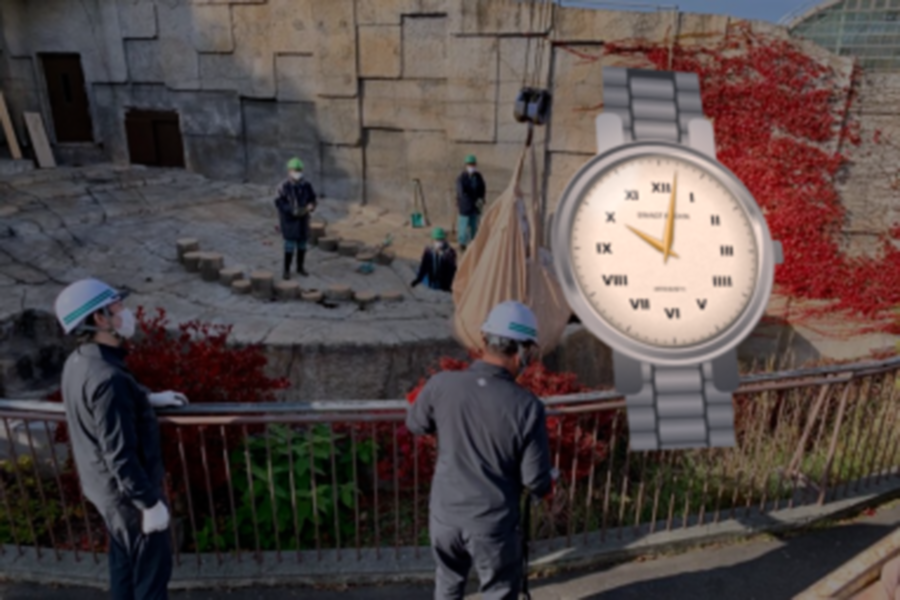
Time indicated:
10 h 02 min
